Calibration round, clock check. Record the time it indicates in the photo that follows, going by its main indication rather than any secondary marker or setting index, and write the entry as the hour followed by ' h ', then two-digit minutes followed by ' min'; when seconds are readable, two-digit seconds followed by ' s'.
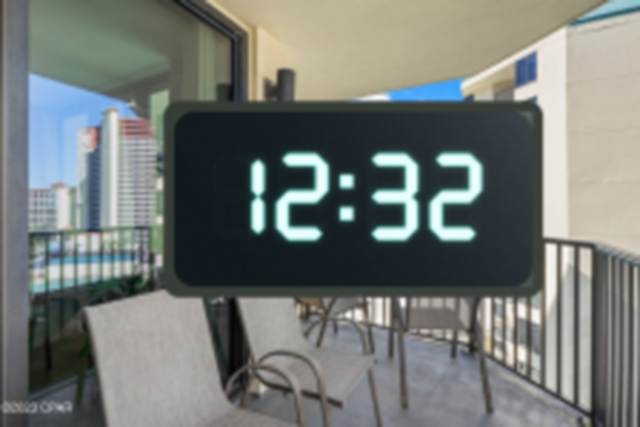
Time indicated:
12 h 32 min
